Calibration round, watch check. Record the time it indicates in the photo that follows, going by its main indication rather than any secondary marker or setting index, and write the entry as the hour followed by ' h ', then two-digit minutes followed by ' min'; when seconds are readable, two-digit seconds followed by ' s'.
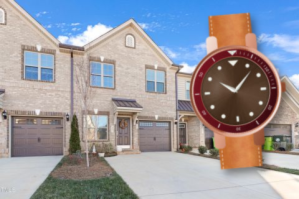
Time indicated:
10 h 07 min
